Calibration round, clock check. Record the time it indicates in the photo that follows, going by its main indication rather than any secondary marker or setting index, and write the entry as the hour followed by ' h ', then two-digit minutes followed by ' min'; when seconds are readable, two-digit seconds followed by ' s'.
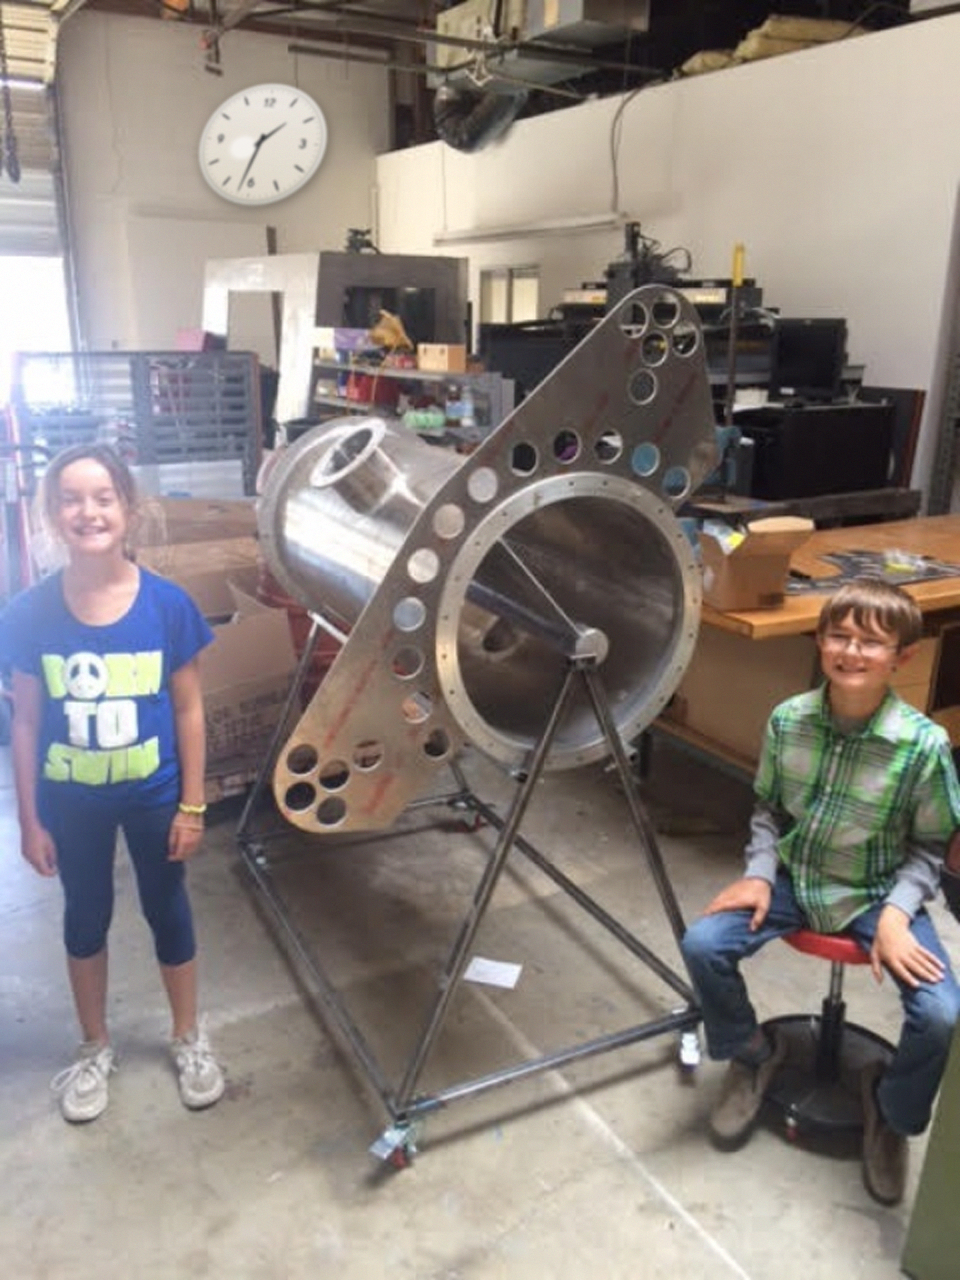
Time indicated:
1 h 32 min
